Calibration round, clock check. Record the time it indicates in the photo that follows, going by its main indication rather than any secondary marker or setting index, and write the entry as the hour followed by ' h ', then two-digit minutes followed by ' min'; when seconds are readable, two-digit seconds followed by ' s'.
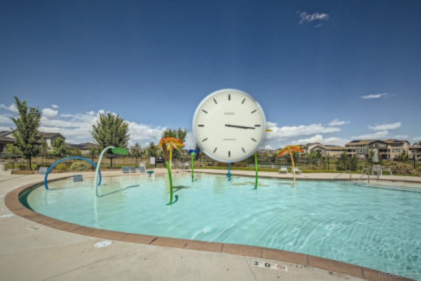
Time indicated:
3 h 16 min
